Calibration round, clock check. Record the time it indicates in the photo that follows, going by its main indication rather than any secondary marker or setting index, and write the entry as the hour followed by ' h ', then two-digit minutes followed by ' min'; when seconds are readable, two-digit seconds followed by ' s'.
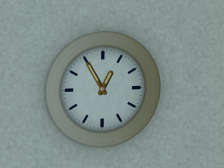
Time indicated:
12 h 55 min
